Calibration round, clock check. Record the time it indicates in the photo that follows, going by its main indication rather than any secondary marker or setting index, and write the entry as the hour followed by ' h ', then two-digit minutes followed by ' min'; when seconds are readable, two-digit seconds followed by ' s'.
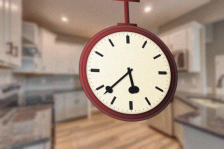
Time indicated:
5 h 38 min
